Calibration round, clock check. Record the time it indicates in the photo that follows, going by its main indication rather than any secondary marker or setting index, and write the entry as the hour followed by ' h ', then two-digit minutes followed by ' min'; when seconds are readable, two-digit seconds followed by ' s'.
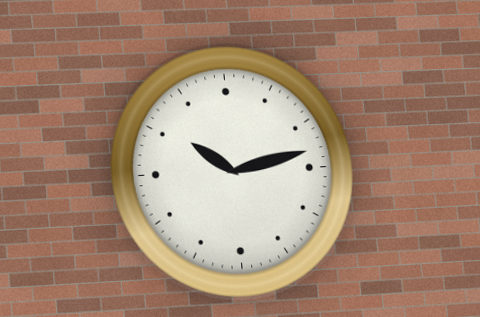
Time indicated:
10 h 13 min
